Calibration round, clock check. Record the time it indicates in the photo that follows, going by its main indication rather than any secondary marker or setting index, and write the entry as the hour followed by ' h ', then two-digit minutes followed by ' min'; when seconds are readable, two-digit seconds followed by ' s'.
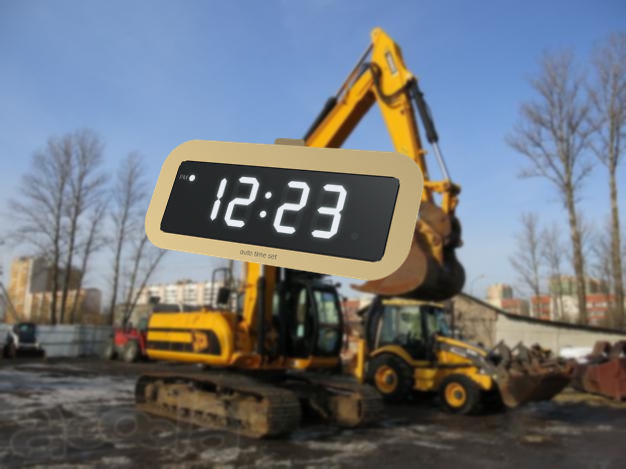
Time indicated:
12 h 23 min
